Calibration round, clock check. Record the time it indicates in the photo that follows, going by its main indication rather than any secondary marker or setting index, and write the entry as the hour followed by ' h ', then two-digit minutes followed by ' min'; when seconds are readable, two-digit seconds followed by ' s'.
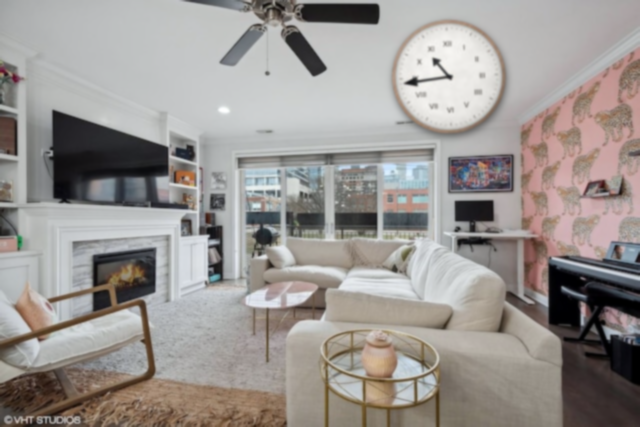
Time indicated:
10 h 44 min
